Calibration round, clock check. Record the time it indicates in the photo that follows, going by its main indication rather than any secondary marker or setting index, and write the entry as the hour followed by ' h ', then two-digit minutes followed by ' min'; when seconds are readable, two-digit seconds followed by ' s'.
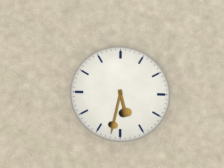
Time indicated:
5 h 32 min
